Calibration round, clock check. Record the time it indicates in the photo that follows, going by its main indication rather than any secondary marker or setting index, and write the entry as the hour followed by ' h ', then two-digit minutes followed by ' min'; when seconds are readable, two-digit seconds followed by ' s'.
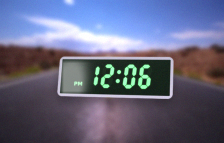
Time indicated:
12 h 06 min
